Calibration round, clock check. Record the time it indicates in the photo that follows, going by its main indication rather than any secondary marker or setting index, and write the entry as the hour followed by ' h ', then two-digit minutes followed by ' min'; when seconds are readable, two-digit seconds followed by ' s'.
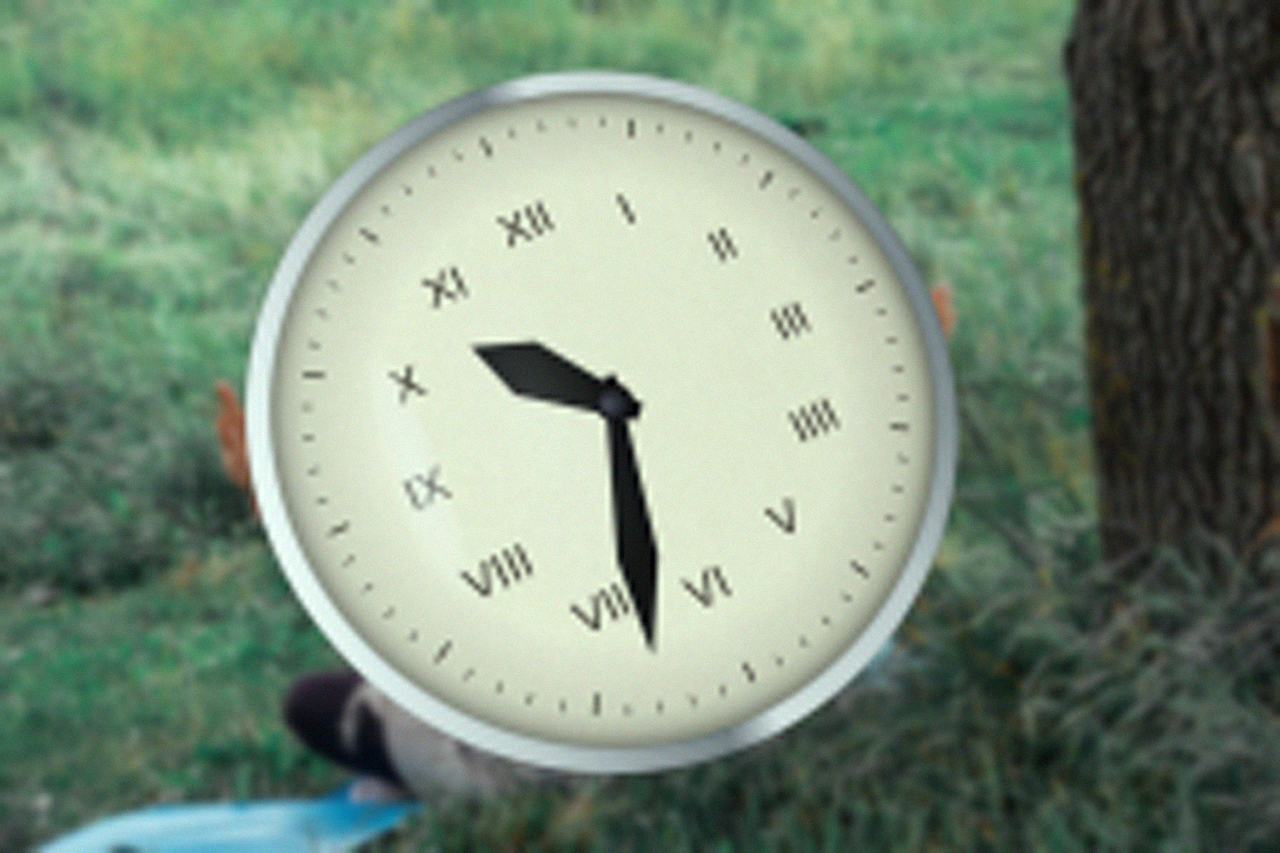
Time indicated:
10 h 33 min
